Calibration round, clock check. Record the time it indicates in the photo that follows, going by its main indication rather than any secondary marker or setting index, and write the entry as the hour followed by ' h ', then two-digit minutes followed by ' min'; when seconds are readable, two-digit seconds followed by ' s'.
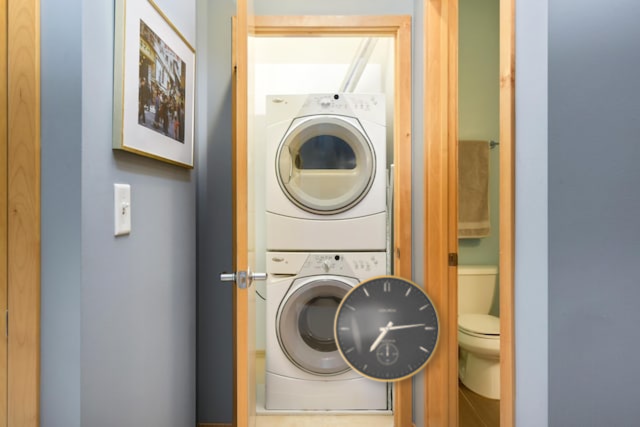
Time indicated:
7 h 14 min
